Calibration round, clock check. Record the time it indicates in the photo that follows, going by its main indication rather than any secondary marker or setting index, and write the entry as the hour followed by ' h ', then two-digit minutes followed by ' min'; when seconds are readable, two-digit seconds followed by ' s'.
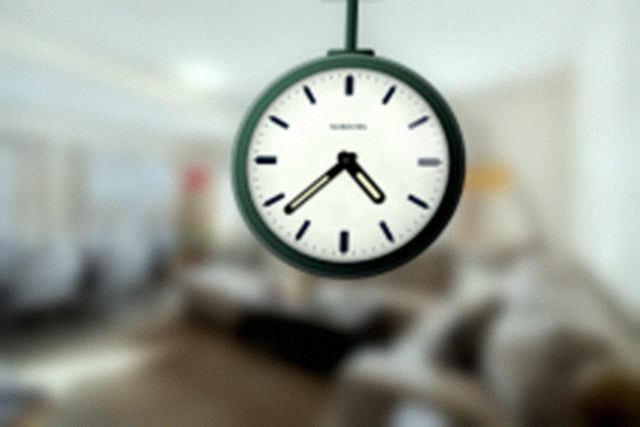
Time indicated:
4 h 38 min
